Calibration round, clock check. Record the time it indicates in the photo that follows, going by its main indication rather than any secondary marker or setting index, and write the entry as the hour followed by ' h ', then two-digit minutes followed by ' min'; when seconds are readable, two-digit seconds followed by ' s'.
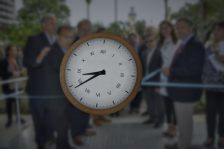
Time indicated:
8 h 39 min
